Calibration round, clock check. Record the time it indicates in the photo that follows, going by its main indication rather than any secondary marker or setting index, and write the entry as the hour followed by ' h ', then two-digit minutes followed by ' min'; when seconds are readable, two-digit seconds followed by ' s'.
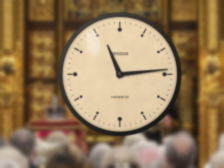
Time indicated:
11 h 14 min
